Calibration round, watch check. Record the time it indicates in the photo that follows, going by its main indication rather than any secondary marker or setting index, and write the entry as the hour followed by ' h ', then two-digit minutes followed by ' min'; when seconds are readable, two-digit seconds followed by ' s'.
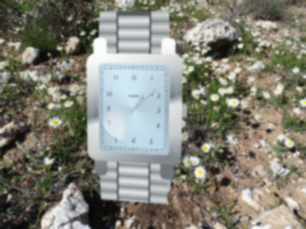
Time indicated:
1 h 08 min
